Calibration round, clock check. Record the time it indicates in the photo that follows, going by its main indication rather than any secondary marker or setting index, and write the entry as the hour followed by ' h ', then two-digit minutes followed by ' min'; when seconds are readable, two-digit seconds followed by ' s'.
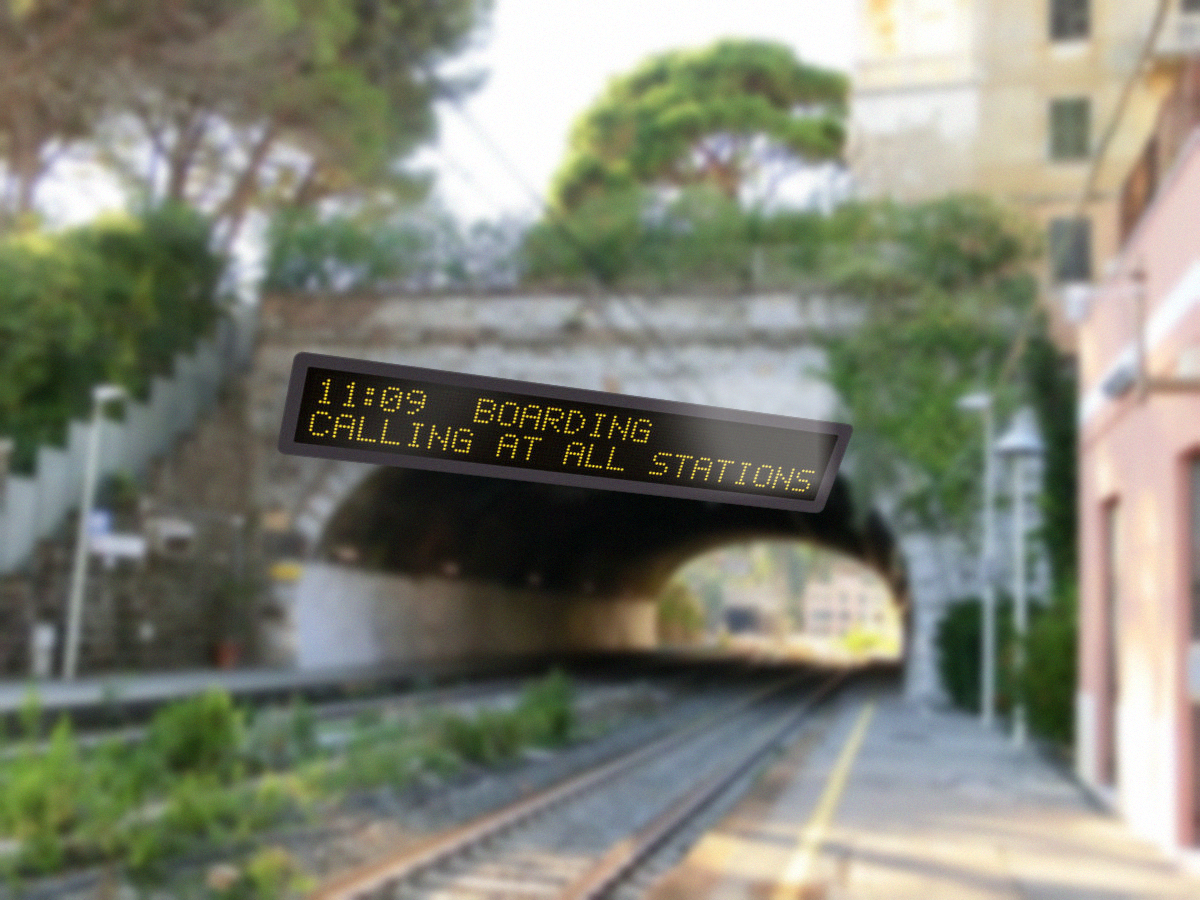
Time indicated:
11 h 09 min
